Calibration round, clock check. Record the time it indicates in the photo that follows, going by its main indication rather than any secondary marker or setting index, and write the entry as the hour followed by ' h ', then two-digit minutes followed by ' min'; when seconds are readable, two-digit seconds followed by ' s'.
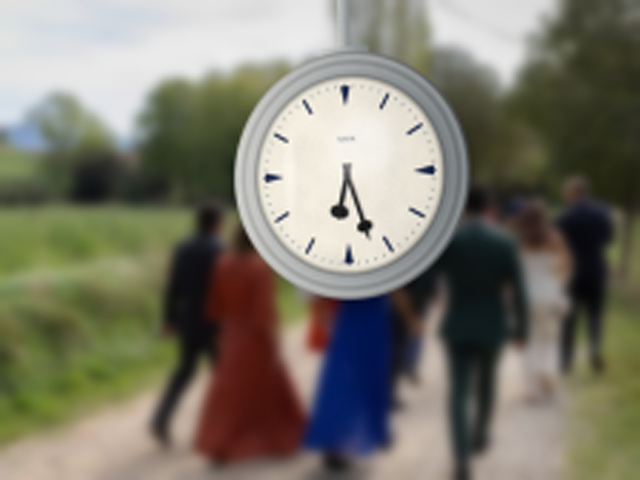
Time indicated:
6 h 27 min
